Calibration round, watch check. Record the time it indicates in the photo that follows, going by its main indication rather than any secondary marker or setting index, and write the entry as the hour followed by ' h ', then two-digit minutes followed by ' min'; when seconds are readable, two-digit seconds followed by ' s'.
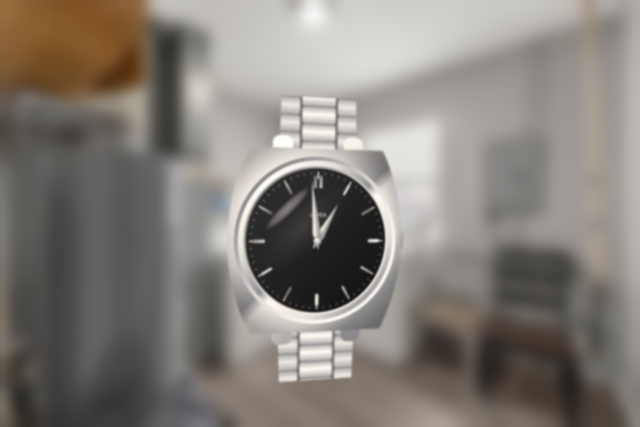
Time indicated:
12 h 59 min
